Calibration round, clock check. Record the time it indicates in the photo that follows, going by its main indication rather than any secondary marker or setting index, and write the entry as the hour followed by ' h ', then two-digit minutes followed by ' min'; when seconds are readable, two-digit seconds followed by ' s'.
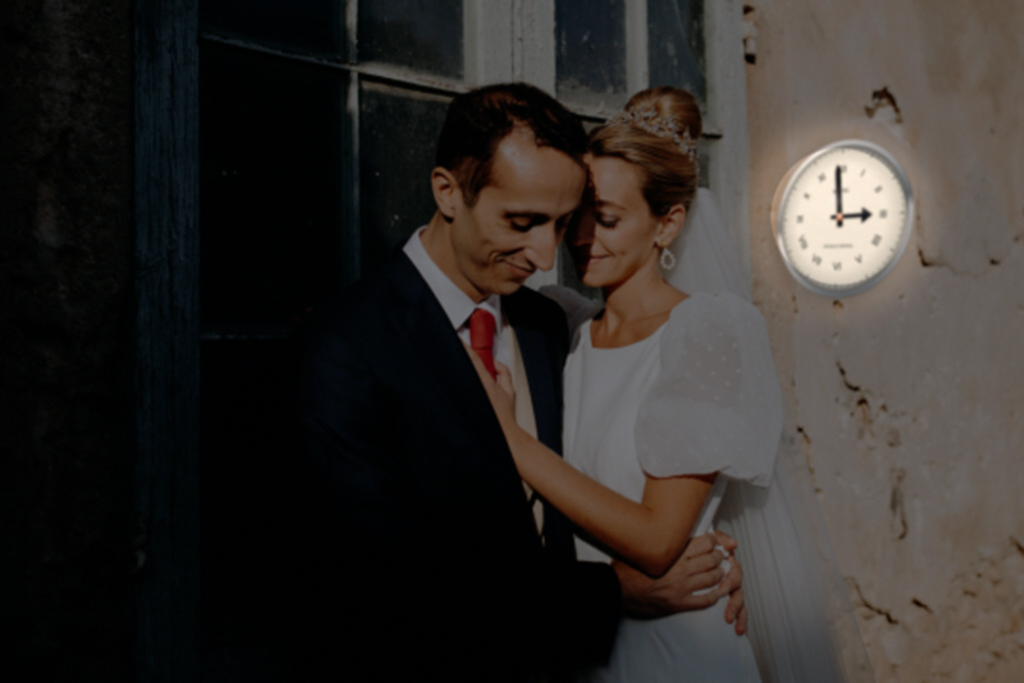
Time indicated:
2 h 59 min
